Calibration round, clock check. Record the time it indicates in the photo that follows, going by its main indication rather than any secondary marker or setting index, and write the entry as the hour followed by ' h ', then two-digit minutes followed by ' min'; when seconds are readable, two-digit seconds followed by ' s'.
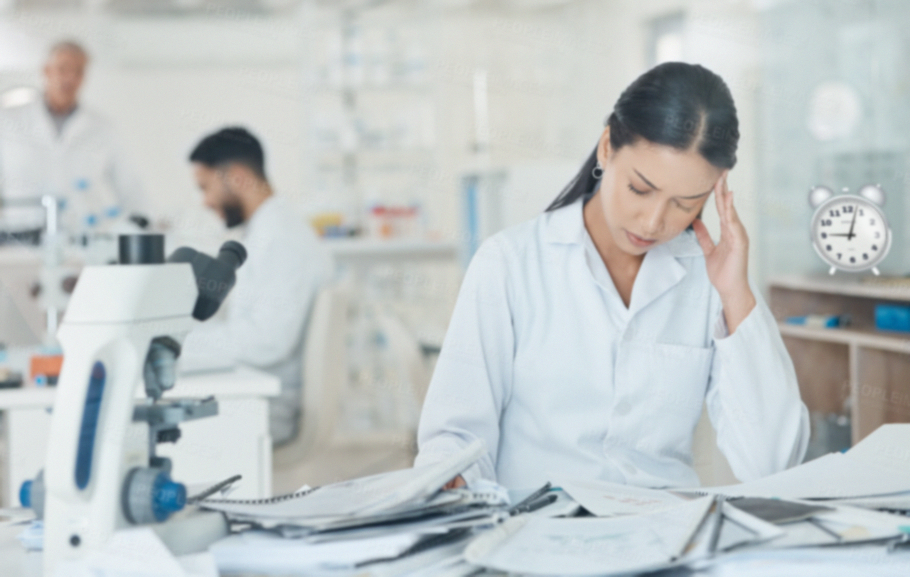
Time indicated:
9 h 03 min
